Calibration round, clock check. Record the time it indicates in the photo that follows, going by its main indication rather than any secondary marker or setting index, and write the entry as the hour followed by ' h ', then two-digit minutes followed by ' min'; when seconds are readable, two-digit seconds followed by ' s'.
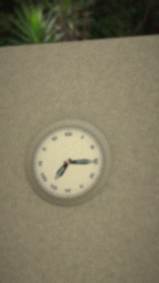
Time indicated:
7 h 15 min
